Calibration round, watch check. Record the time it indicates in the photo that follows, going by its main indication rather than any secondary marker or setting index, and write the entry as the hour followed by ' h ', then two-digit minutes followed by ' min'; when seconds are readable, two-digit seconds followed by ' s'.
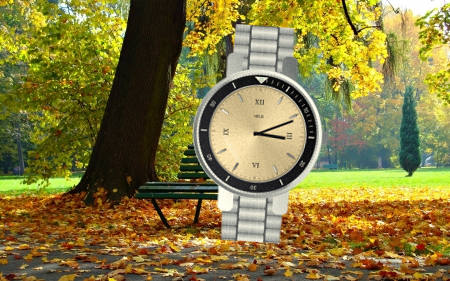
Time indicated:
3 h 11 min
